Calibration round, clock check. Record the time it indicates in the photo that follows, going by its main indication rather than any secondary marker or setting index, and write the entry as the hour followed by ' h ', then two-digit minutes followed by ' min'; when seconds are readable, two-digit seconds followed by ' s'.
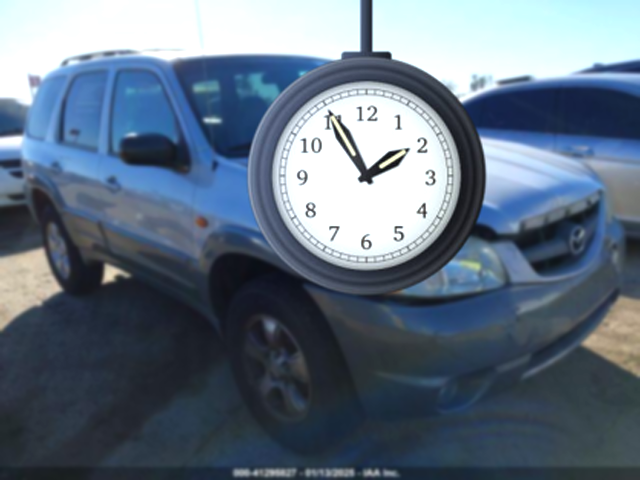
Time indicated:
1 h 55 min
